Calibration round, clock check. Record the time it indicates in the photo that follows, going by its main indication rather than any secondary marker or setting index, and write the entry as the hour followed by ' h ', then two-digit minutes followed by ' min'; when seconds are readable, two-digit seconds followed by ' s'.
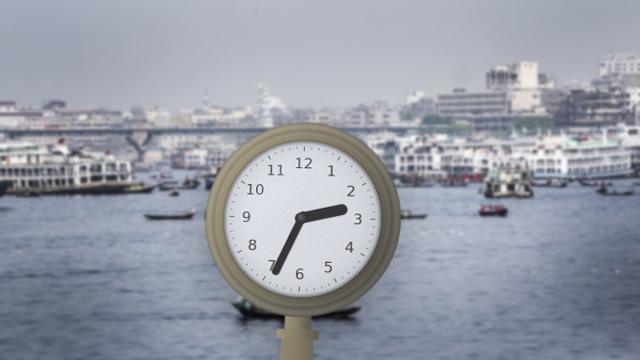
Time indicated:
2 h 34 min
